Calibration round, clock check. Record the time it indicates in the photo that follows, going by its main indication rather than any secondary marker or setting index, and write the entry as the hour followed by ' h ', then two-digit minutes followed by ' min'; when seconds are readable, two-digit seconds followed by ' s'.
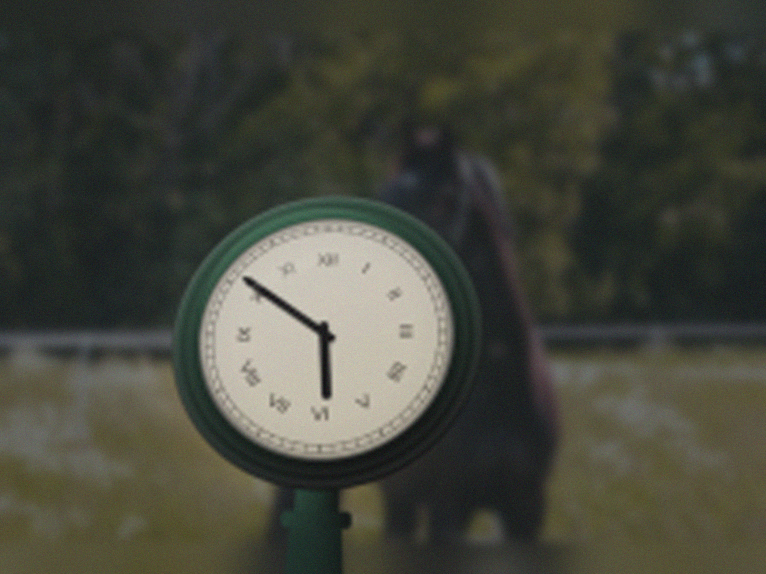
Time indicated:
5 h 51 min
